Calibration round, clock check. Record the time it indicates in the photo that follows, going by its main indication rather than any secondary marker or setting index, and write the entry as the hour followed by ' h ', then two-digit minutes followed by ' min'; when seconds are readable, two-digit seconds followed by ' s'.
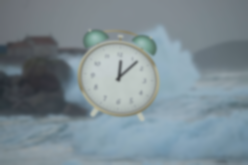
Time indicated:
12 h 07 min
